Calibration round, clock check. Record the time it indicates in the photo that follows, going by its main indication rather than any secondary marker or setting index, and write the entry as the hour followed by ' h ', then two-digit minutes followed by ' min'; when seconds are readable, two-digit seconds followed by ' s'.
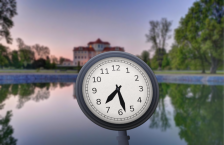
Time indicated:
7 h 28 min
